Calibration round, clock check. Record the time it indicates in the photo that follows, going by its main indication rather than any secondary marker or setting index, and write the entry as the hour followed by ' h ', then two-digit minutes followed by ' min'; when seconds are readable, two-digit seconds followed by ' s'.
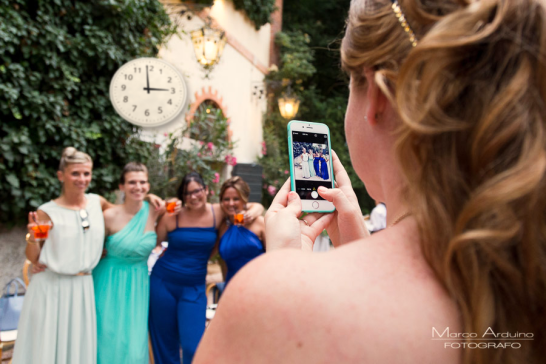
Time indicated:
2 h 59 min
